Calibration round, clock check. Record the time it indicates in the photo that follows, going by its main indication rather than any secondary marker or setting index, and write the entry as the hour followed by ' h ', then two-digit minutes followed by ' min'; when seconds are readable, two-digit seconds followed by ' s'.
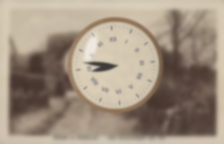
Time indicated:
8 h 47 min
